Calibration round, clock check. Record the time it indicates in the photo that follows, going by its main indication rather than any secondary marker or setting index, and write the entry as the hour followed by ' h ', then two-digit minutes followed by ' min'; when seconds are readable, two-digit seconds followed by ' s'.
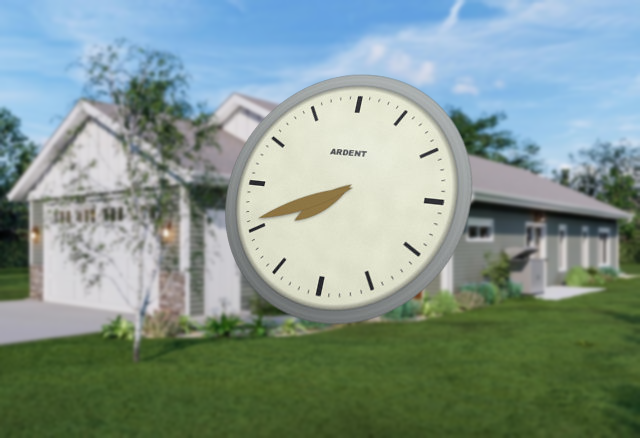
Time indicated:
7 h 41 min
